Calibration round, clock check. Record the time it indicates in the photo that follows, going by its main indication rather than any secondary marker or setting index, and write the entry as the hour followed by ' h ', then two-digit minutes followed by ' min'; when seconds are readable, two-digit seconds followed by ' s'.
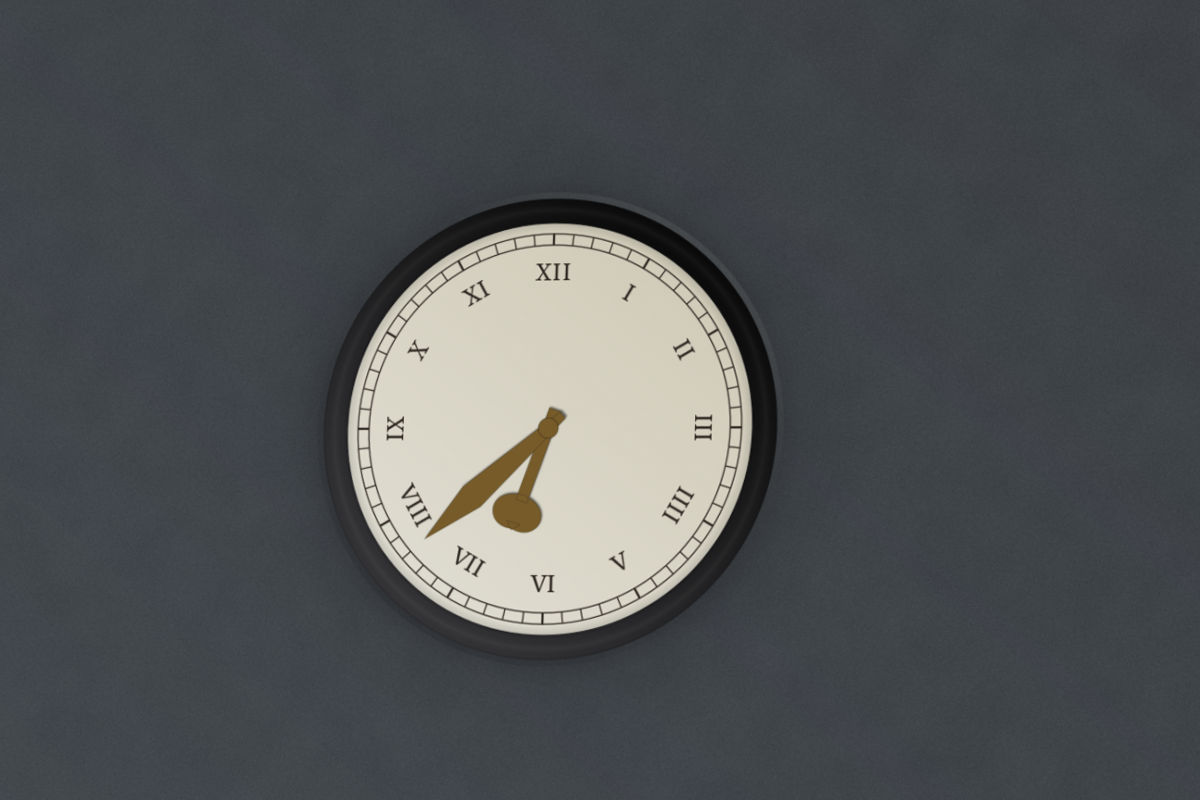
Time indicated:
6 h 38 min
